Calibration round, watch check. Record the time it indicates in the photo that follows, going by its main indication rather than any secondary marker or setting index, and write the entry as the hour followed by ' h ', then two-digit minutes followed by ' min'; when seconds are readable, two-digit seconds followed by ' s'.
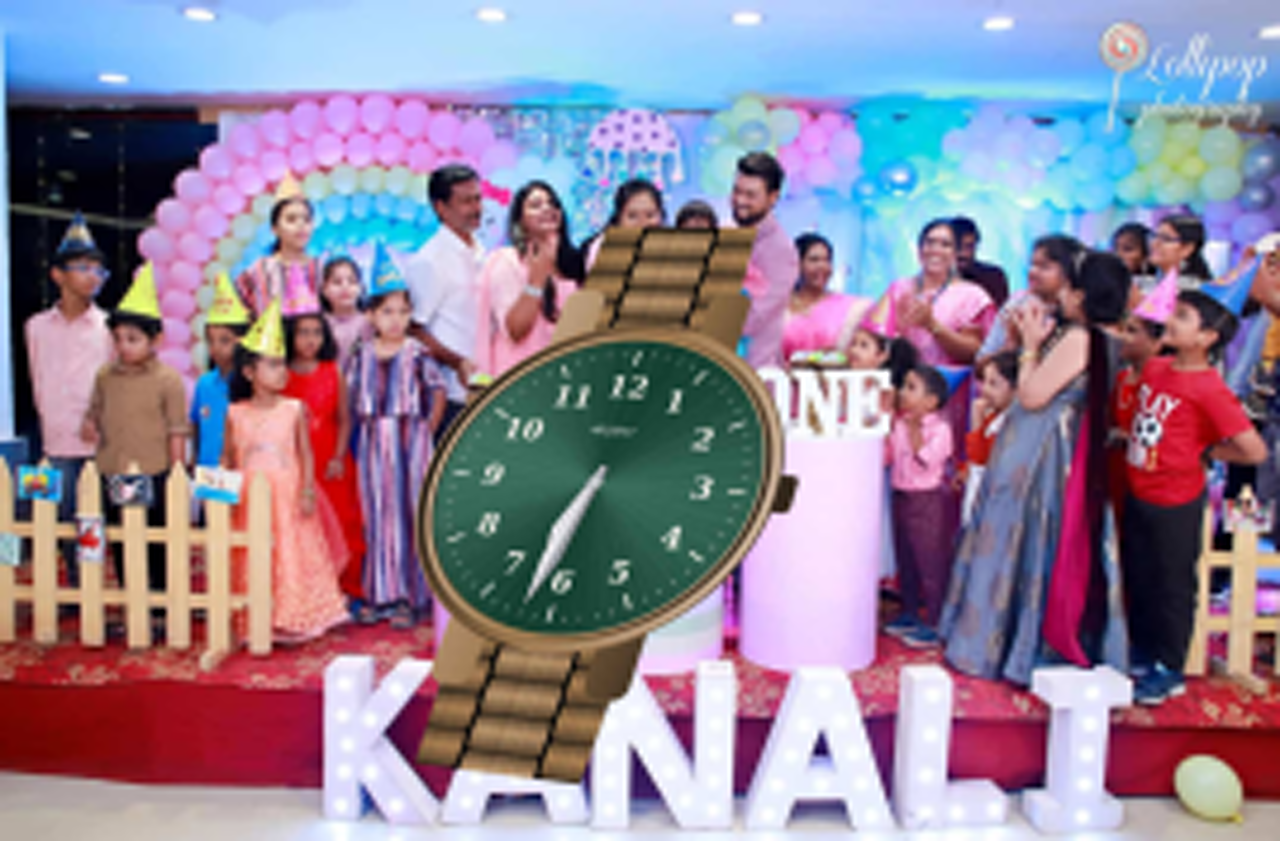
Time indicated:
6 h 32 min
